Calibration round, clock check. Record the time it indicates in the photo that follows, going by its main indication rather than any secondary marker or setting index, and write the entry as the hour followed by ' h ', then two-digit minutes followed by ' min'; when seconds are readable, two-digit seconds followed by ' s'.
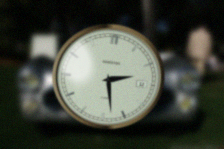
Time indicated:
2 h 28 min
